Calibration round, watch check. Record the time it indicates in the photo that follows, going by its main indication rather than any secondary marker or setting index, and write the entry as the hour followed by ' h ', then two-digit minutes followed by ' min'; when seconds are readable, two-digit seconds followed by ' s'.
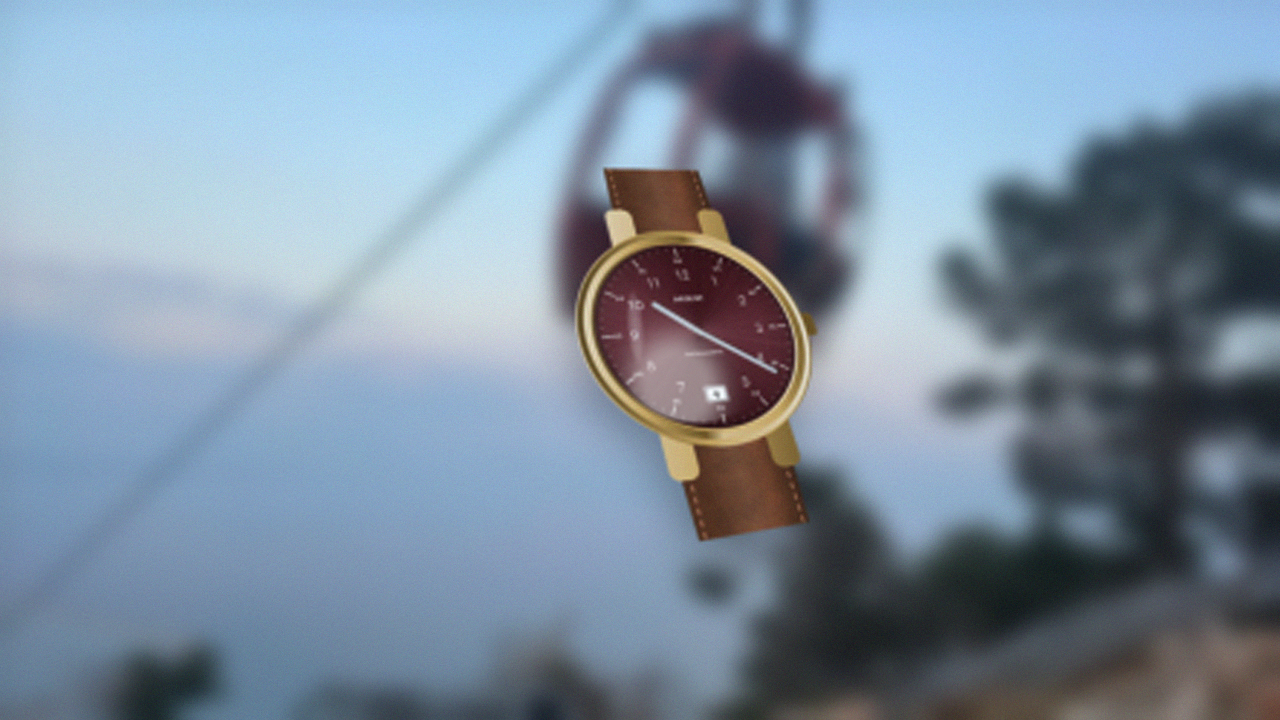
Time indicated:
10 h 21 min
